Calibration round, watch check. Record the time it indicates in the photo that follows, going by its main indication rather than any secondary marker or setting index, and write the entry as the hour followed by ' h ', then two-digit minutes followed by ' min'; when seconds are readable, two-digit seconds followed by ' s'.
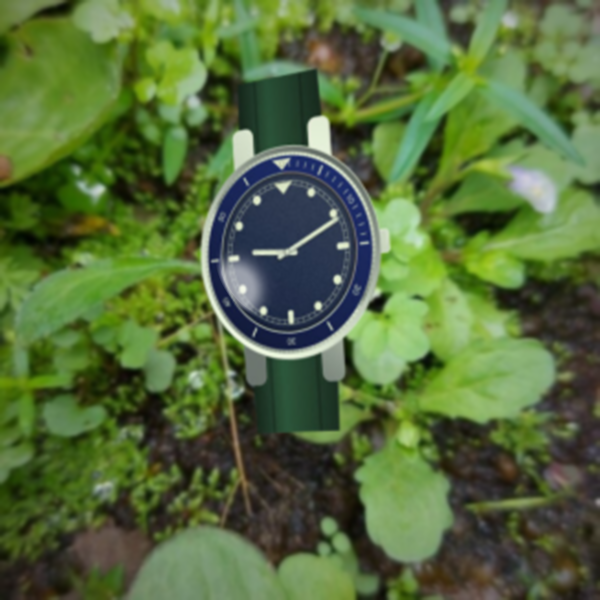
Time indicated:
9 h 11 min
